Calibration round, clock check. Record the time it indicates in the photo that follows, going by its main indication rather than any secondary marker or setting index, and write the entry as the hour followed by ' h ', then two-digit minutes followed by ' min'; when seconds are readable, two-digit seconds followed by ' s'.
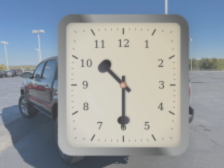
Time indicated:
10 h 30 min
